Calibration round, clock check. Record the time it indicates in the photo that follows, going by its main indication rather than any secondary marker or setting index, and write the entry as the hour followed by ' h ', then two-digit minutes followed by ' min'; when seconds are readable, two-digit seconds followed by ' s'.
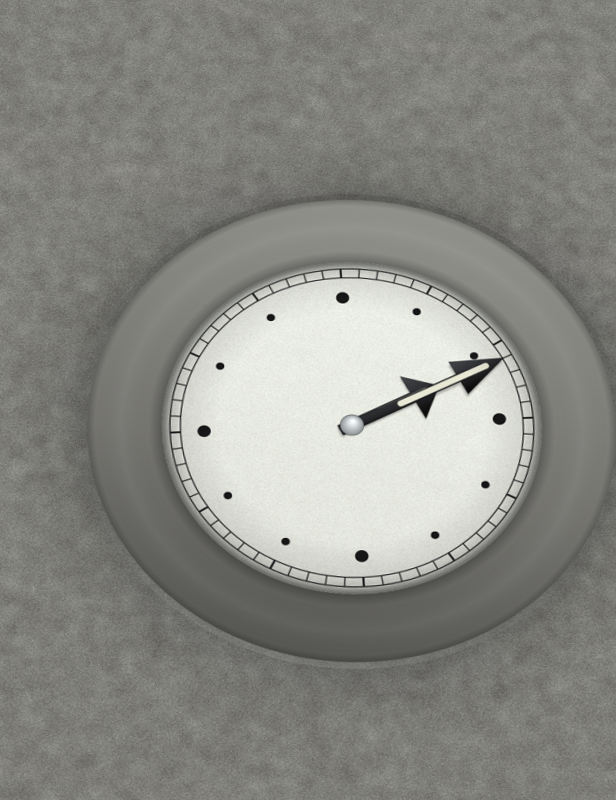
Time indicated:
2 h 11 min
